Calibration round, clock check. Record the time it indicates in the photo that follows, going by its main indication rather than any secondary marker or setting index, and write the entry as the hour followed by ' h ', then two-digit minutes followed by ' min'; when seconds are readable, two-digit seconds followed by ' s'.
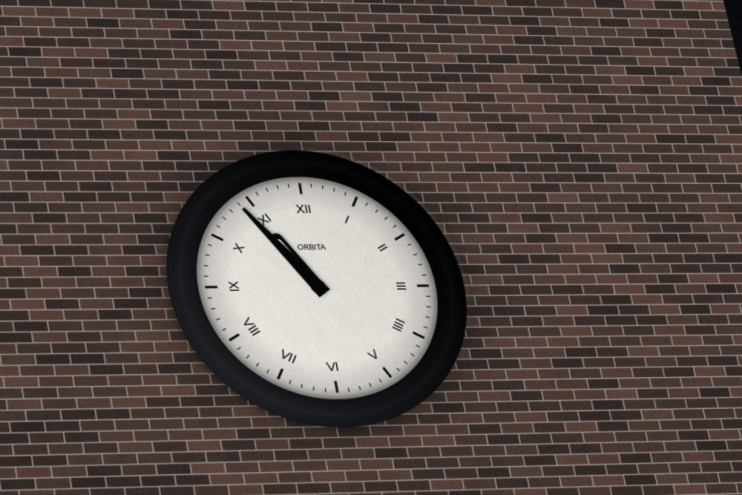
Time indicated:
10 h 54 min
